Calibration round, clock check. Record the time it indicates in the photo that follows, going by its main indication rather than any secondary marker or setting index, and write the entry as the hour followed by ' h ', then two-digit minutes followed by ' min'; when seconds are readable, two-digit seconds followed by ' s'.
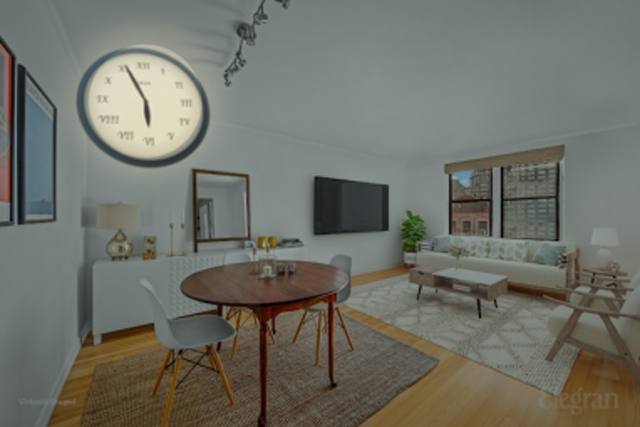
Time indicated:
5 h 56 min
